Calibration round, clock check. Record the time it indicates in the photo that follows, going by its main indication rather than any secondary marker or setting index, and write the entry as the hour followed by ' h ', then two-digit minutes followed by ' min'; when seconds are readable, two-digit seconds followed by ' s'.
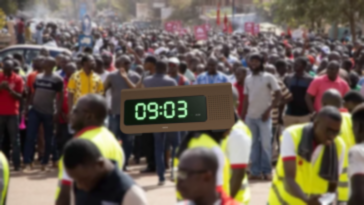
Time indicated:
9 h 03 min
